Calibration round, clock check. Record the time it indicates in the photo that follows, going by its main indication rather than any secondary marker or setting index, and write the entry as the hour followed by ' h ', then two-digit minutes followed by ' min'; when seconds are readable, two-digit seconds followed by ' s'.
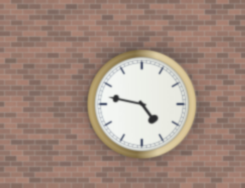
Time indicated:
4 h 47 min
